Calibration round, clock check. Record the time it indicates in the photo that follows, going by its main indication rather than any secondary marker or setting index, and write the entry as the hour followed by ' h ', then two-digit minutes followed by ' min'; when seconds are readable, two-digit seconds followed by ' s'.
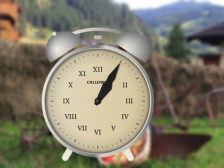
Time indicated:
1 h 05 min
